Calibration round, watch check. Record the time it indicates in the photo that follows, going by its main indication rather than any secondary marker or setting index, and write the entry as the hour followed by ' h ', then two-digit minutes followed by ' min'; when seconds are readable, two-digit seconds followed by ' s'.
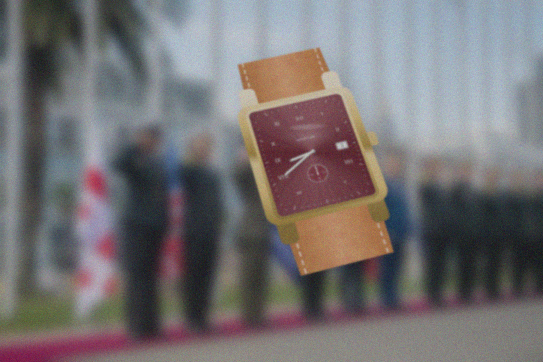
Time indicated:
8 h 40 min
